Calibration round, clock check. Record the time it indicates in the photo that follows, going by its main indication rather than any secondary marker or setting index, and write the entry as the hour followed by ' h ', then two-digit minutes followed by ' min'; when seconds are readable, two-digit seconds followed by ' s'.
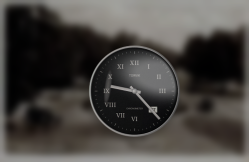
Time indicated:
9 h 23 min
